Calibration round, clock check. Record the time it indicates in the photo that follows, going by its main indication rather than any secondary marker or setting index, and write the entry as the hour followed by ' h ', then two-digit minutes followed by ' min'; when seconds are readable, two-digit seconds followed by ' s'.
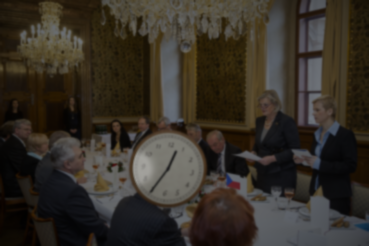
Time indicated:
12 h 35 min
